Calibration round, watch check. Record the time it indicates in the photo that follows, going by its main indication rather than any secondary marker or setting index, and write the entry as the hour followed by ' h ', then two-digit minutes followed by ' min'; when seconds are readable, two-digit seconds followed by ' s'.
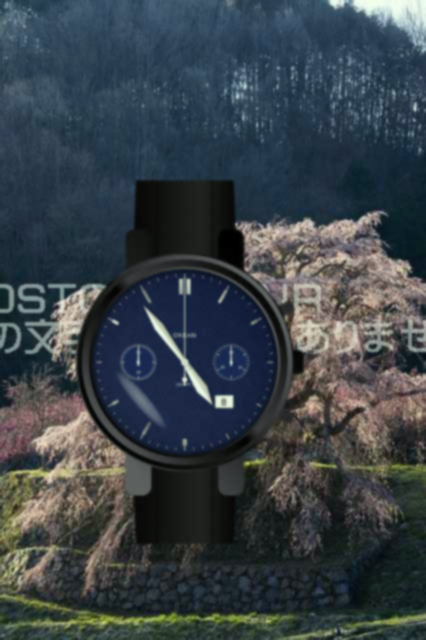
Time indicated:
4 h 54 min
